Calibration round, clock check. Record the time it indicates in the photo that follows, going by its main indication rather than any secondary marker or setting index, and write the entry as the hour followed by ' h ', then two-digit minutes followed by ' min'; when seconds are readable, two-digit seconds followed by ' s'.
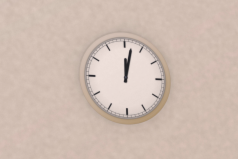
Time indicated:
12 h 02 min
